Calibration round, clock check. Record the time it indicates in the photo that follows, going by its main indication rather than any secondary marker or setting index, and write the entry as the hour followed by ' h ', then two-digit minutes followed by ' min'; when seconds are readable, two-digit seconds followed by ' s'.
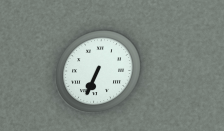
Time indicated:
6 h 33 min
